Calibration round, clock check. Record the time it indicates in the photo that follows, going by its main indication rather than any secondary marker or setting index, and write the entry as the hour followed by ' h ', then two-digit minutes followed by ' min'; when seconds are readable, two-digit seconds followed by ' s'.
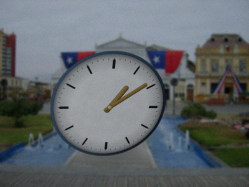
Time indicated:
1 h 09 min
